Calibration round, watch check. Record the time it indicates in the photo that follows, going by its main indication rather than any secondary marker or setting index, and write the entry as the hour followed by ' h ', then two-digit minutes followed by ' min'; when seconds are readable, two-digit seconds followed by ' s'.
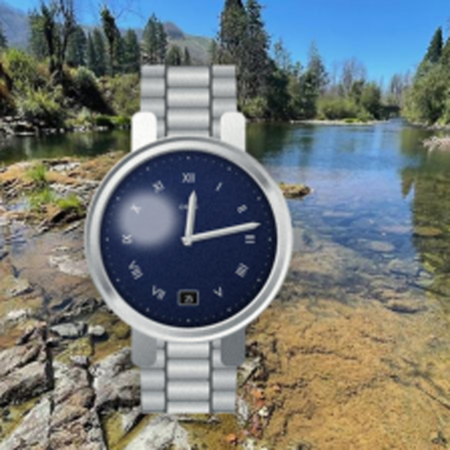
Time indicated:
12 h 13 min
